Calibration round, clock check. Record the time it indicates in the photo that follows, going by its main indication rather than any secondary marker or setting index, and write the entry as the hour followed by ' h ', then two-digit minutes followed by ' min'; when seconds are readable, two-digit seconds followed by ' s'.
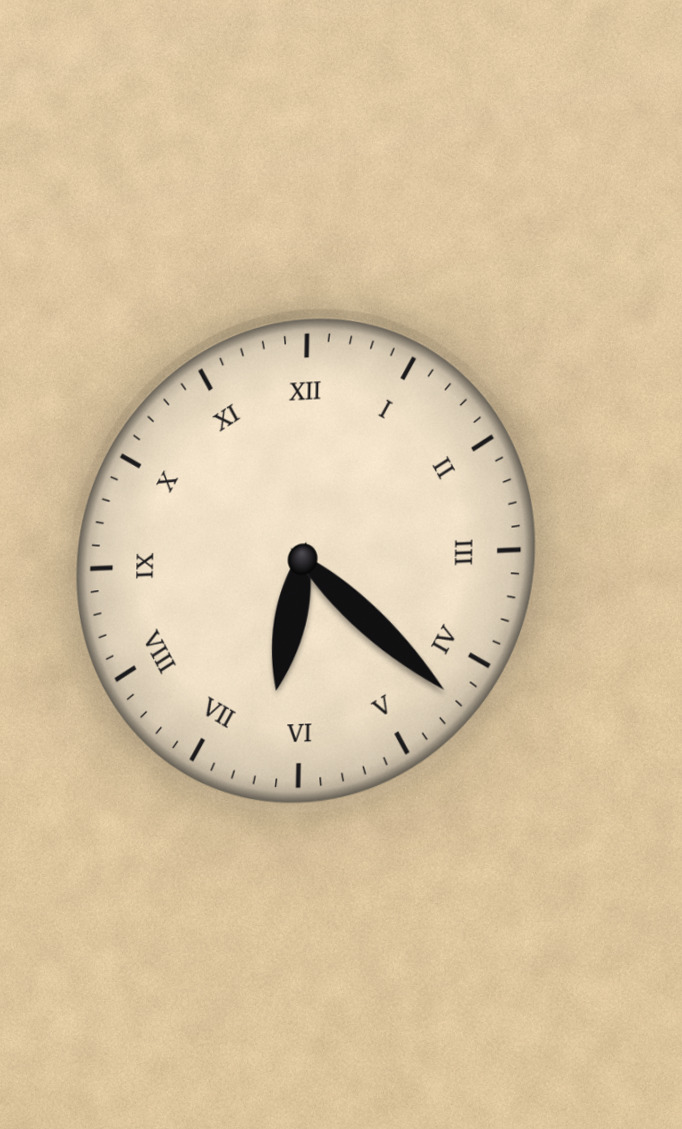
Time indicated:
6 h 22 min
